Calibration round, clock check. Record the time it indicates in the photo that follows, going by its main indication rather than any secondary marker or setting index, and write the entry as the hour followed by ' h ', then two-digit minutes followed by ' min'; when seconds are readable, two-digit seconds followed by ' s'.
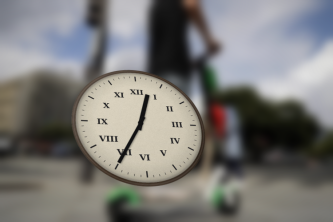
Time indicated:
12 h 35 min
